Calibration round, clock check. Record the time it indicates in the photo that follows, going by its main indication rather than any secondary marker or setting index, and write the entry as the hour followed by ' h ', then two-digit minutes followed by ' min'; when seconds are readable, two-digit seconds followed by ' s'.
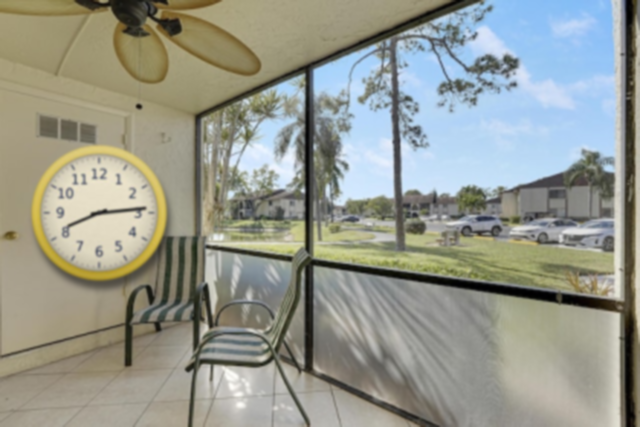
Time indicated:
8 h 14 min
